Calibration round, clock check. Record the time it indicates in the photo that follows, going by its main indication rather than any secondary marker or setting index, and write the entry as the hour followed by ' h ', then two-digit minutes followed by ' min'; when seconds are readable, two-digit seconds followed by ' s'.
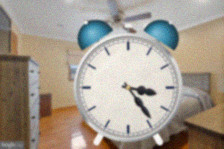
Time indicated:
3 h 24 min
